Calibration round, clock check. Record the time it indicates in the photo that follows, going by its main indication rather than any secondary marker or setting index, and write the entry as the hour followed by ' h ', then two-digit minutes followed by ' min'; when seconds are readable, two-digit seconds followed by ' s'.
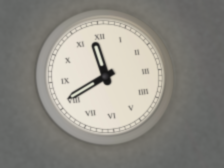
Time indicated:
11 h 41 min
